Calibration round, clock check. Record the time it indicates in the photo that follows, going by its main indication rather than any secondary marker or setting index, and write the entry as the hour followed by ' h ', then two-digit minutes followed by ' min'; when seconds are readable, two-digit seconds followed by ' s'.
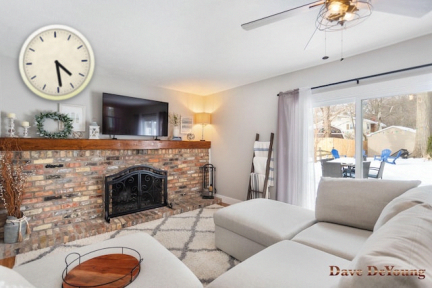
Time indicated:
4 h 29 min
